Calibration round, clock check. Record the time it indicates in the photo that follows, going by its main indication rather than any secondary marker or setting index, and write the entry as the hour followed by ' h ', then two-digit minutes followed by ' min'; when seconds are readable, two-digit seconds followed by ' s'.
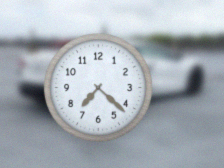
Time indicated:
7 h 22 min
